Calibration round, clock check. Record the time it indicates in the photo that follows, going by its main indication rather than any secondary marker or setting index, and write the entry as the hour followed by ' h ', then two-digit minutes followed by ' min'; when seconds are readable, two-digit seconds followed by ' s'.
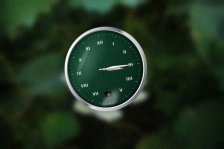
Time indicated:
3 h 15 min
